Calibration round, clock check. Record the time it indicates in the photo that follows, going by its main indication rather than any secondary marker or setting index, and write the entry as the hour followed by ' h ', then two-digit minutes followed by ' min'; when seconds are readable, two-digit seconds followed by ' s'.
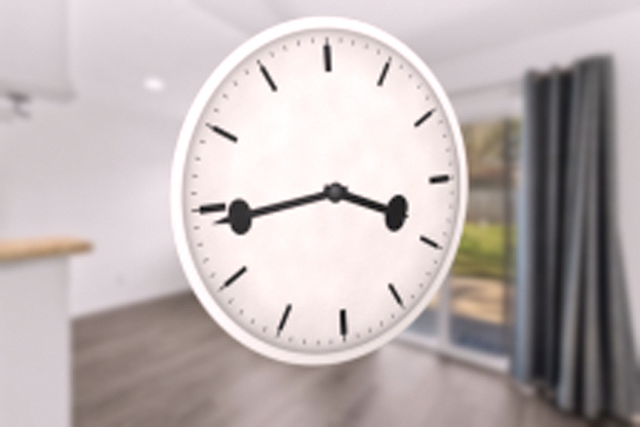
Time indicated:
3 h 44 min
